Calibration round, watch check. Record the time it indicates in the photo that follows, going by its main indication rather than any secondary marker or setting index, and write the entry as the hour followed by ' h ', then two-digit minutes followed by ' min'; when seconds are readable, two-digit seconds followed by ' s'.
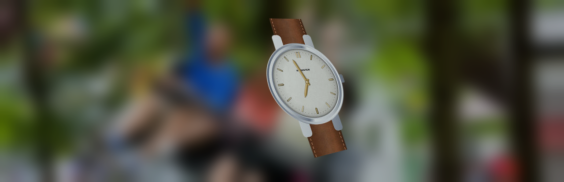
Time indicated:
6 h 57 min
